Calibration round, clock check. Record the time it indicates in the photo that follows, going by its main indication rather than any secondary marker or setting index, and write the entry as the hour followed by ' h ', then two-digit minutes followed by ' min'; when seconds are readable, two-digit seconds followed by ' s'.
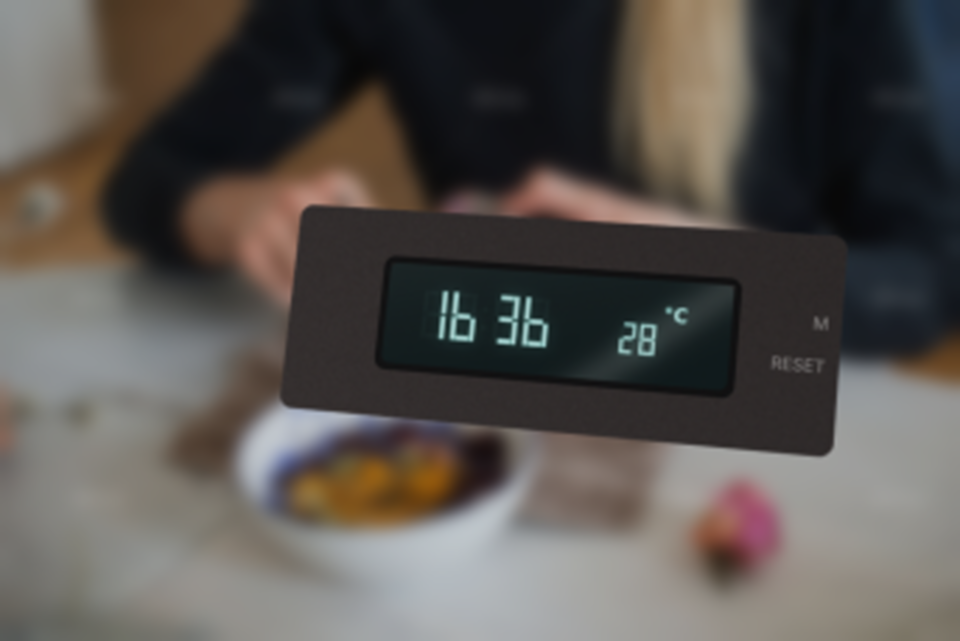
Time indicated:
16 h 36 min
